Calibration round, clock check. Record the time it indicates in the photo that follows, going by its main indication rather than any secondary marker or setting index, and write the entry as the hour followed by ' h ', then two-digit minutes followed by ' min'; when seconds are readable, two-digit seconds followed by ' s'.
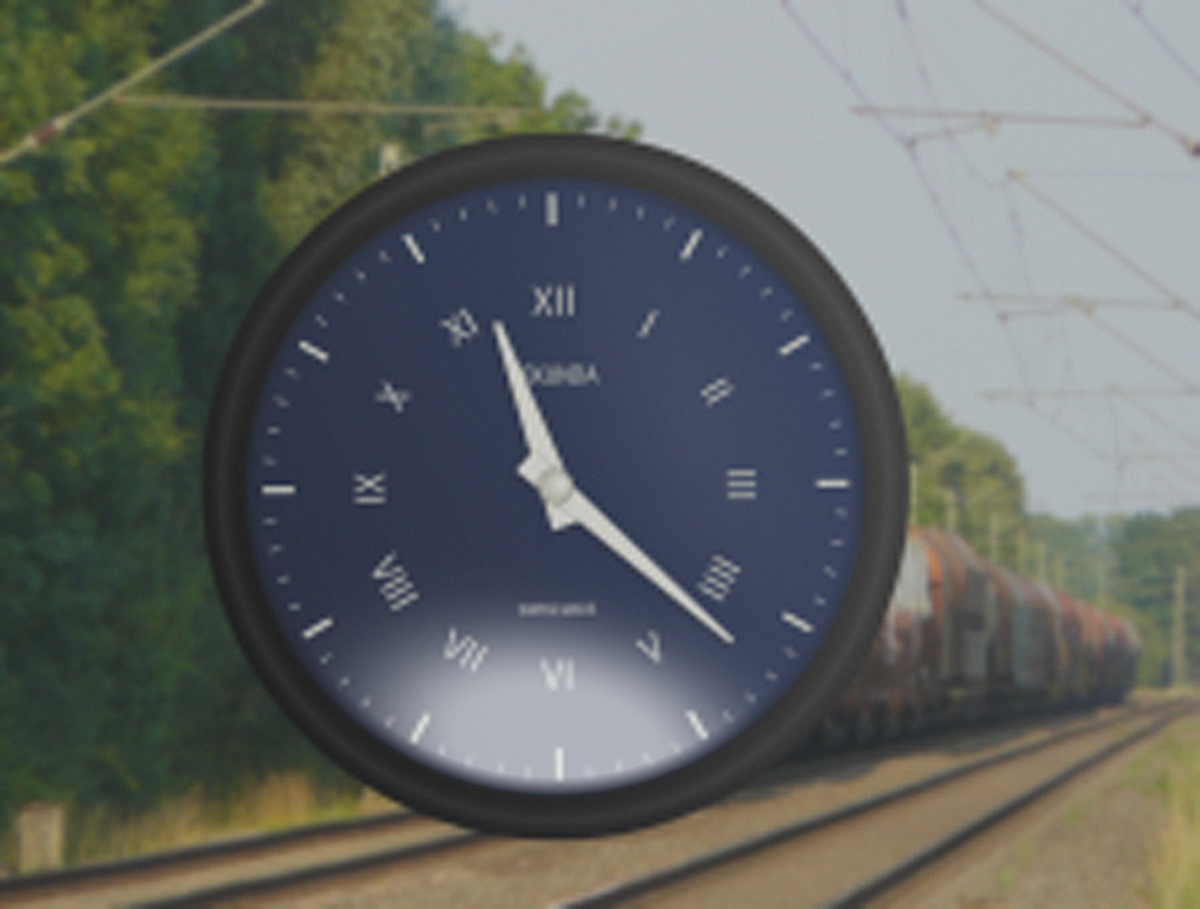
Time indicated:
11 h 22 min
